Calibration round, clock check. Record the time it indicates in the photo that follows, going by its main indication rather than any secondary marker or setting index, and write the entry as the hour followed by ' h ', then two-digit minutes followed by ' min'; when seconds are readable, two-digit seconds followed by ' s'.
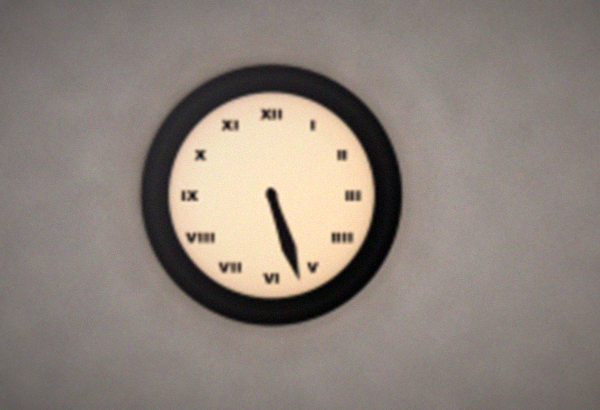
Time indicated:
5 h 27 min
